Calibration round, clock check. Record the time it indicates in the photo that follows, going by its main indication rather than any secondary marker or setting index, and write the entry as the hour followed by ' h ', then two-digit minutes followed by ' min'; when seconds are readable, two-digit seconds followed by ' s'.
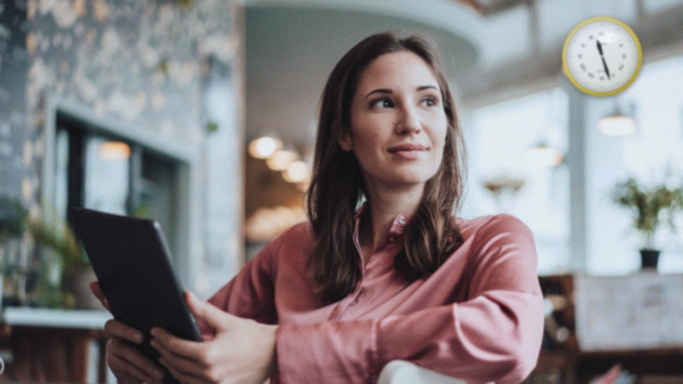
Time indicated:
11 h 27 min
